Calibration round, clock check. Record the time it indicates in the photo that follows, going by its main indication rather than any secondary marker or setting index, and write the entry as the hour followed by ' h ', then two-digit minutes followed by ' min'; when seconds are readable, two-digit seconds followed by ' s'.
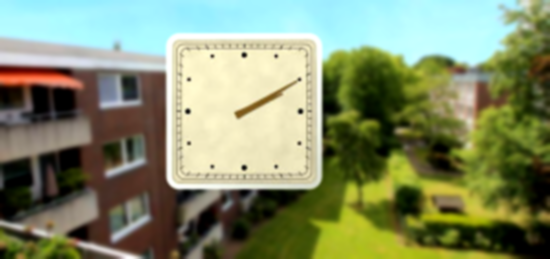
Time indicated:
2 h 10 min
